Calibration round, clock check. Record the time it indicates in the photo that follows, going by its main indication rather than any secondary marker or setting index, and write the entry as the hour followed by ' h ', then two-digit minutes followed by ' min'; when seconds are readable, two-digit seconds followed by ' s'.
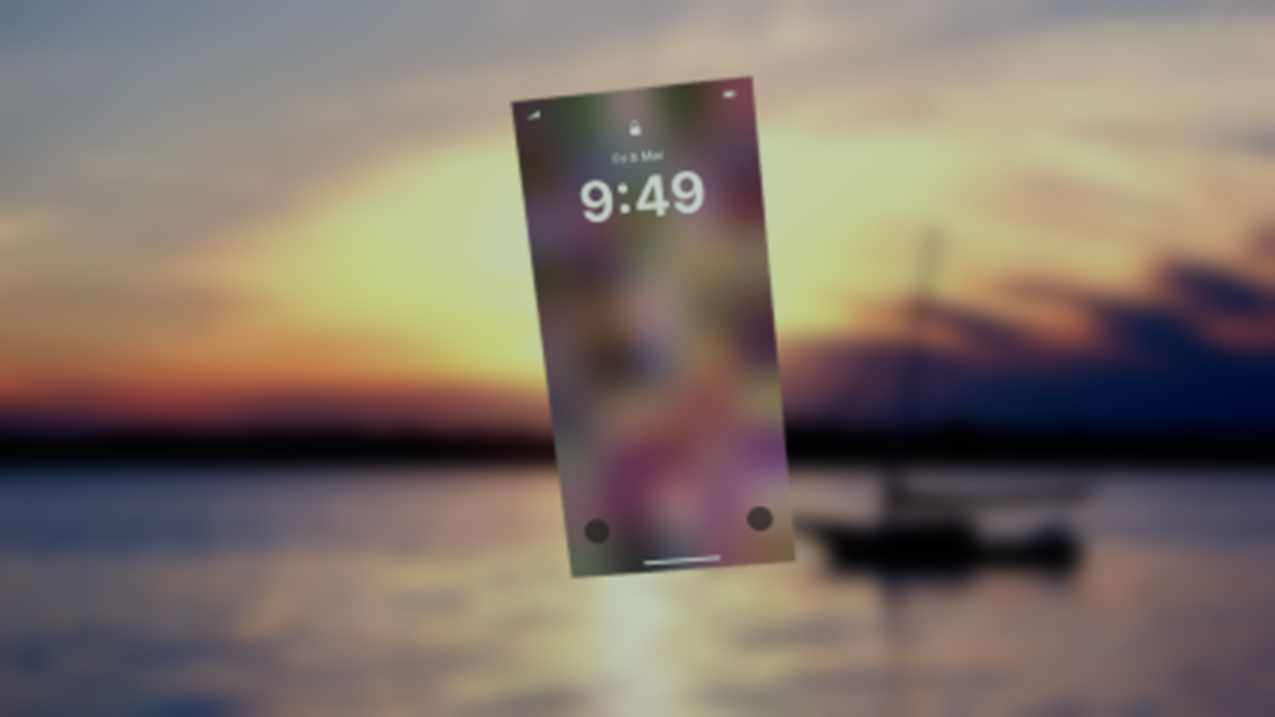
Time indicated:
9 h 49 min
